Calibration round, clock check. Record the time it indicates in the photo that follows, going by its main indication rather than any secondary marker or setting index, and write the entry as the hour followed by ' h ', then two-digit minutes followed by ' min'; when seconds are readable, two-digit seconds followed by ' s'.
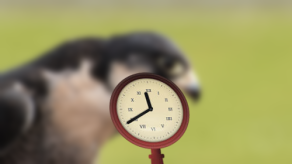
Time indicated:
11 h 40 min
